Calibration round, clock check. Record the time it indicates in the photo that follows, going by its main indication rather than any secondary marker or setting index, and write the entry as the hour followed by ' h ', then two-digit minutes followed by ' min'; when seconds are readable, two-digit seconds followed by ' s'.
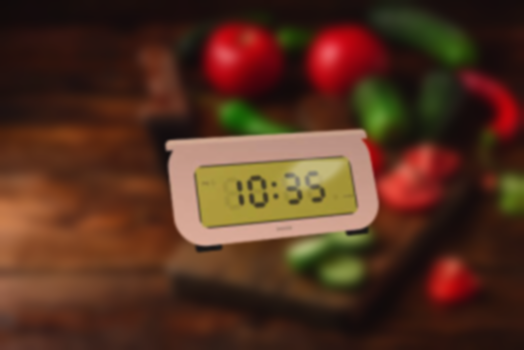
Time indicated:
10 h 35 min
